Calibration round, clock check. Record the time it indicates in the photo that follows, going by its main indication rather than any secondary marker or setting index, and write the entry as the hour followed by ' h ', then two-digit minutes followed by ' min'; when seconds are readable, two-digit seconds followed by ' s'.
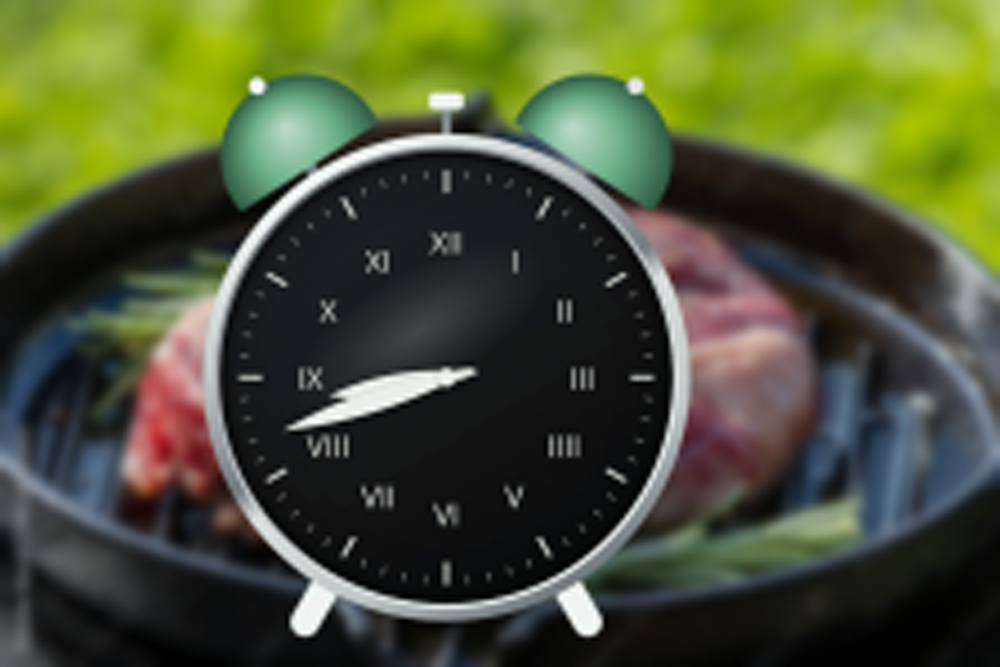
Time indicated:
8 h 42 min
